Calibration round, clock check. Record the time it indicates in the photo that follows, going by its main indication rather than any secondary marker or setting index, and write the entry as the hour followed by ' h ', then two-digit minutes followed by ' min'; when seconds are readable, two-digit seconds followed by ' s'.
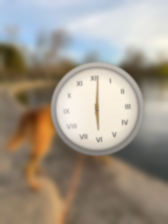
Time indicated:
6 h 01 min
